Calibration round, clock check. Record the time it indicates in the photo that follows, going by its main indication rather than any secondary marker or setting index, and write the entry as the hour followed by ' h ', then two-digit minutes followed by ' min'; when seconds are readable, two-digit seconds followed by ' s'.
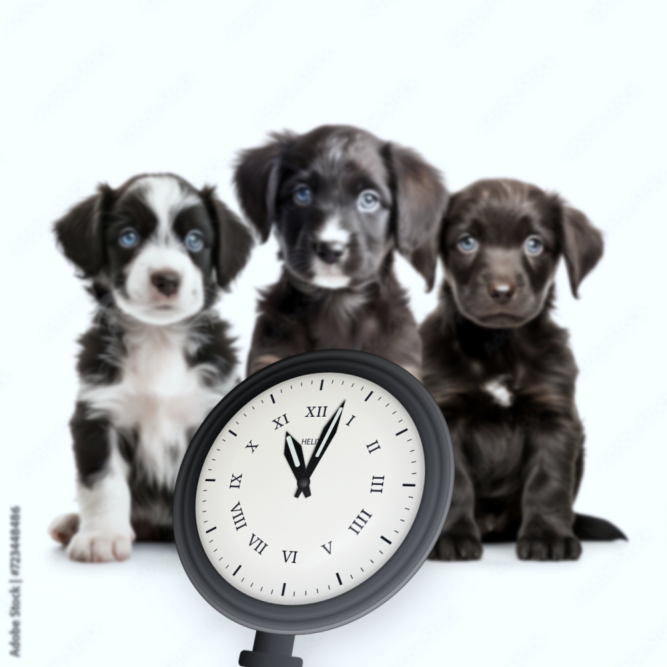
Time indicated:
11 h 03 min
